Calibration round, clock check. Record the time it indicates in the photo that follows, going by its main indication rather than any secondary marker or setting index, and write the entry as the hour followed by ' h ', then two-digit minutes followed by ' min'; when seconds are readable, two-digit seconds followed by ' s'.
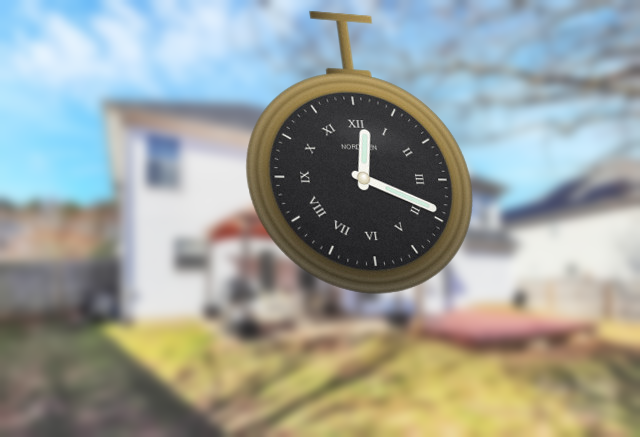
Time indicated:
12 h 19 min
